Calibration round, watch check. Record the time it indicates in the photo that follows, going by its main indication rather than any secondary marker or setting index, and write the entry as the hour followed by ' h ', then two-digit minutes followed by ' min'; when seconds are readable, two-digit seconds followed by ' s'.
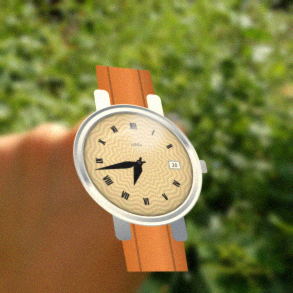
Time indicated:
6 h 43 min
